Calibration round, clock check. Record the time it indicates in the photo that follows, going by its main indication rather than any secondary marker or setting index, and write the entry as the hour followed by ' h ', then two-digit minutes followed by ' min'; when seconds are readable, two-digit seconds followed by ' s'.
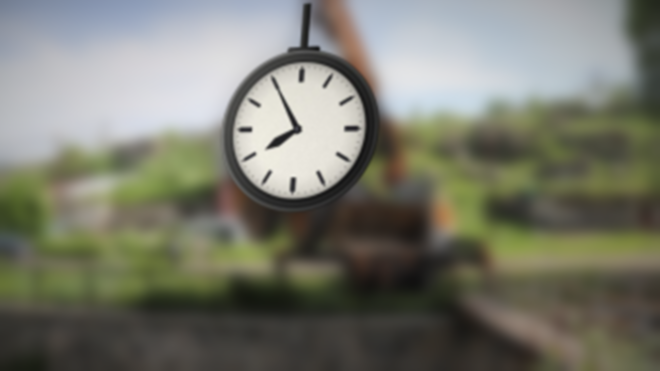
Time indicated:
7 h 55 min
